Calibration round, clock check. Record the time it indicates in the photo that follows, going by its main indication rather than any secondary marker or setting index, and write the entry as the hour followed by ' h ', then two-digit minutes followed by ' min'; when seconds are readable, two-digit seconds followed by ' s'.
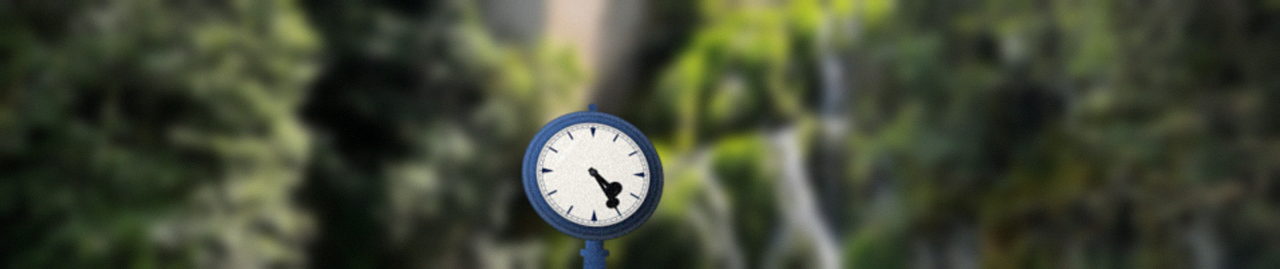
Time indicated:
4 h 25 min
